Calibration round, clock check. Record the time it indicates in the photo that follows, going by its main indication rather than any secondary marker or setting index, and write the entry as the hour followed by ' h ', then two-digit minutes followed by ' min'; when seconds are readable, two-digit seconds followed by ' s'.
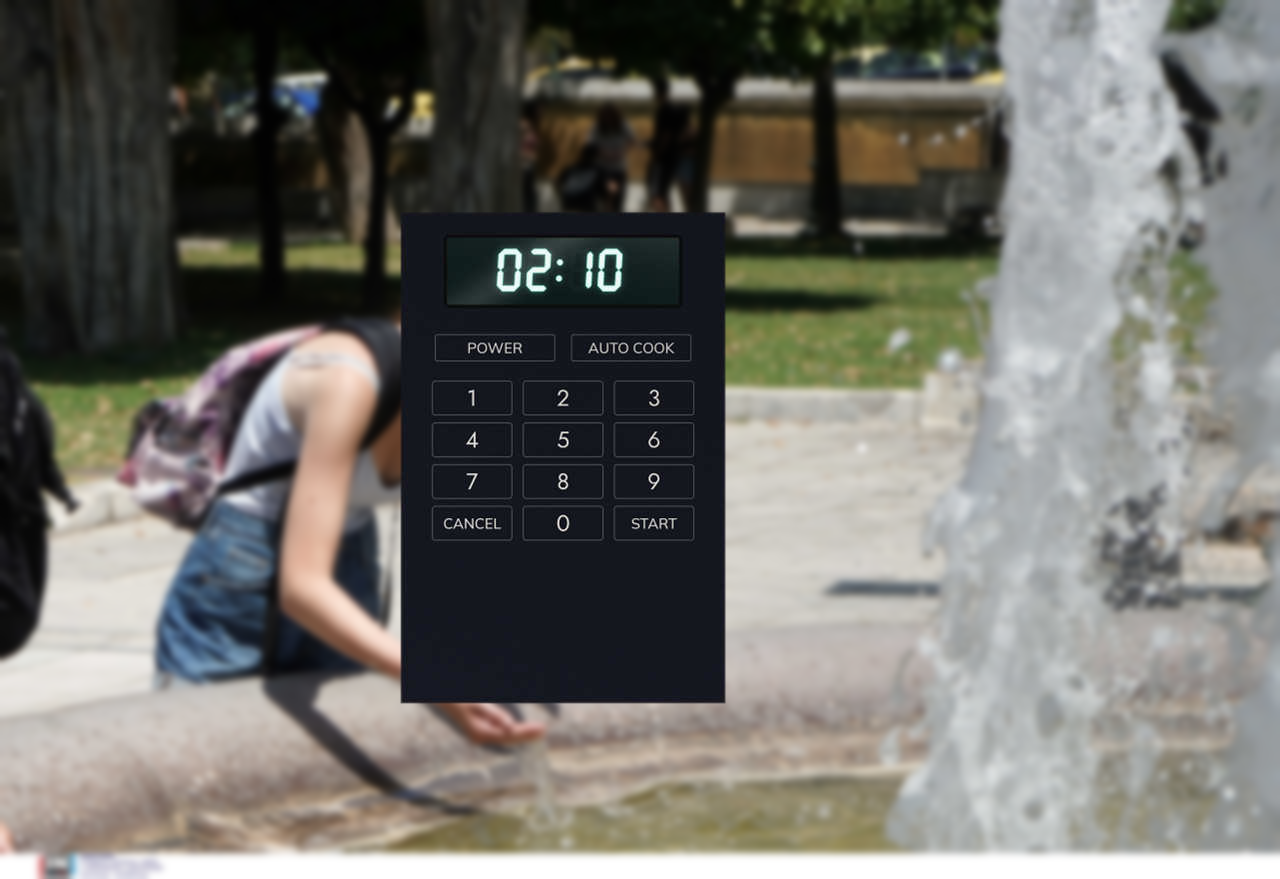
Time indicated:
2 h 10 min
